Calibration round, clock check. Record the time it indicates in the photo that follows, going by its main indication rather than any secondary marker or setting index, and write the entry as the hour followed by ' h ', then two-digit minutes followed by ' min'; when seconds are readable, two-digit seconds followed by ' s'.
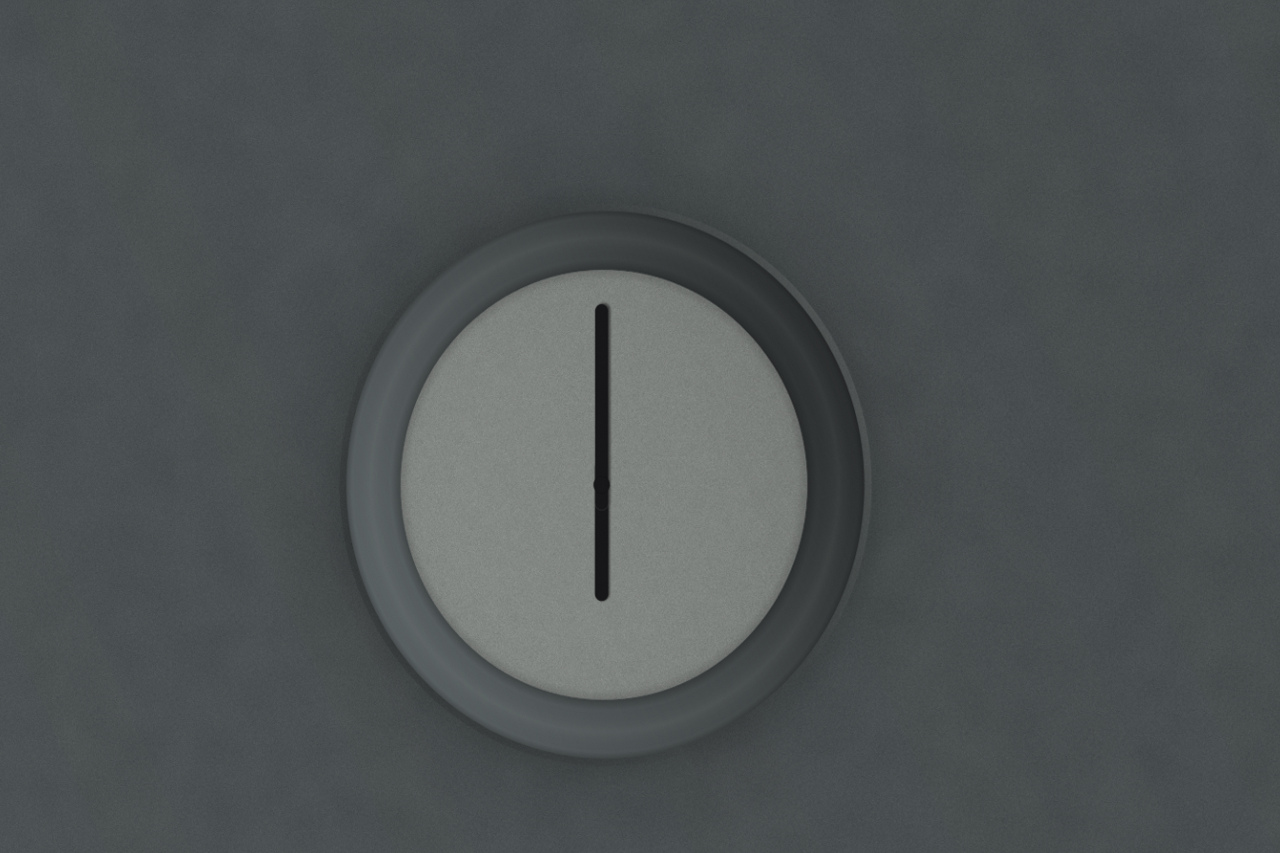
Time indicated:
6 h 00 min
